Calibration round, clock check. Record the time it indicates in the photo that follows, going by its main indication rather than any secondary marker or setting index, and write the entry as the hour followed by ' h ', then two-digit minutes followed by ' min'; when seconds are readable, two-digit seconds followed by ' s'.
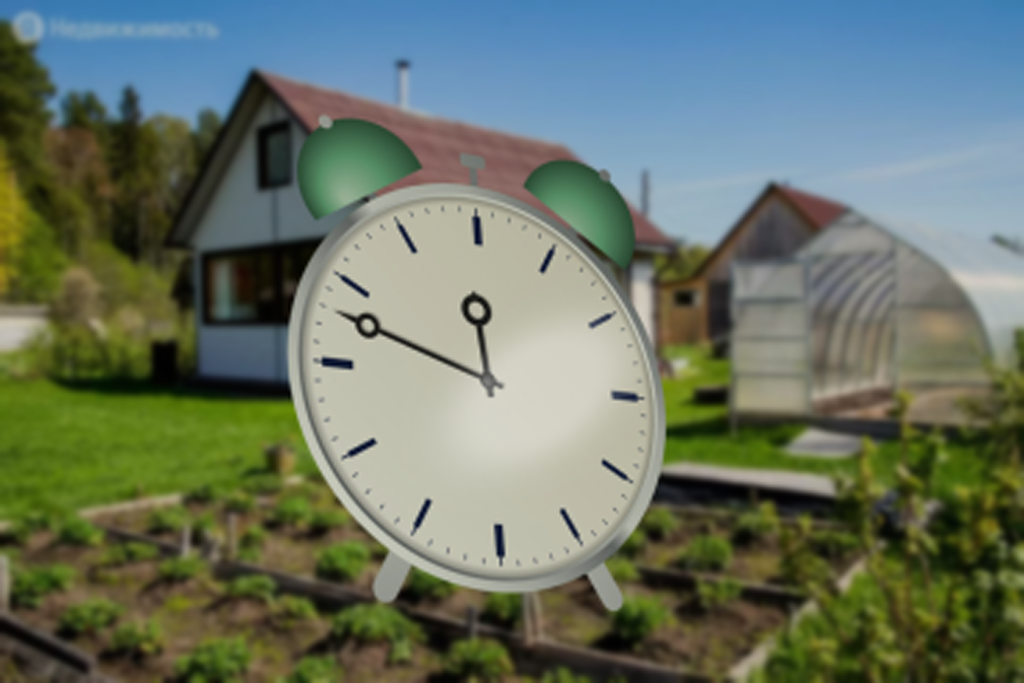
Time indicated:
11 h 48 min
